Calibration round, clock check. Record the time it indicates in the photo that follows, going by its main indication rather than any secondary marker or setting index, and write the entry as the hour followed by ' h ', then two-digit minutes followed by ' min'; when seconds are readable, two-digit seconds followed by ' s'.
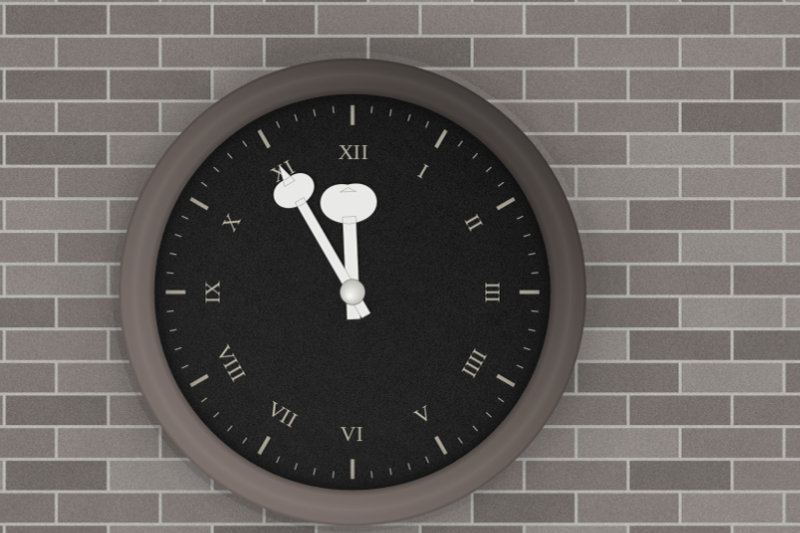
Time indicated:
11 h 55 min
